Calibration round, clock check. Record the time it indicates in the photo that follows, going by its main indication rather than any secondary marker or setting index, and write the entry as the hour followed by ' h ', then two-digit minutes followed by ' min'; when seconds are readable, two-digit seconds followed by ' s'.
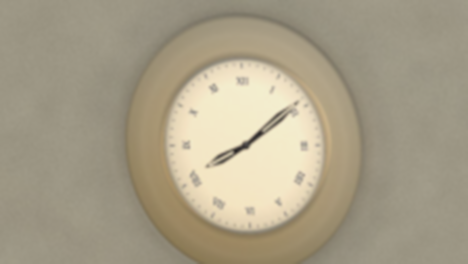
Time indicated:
8 h 09 min
